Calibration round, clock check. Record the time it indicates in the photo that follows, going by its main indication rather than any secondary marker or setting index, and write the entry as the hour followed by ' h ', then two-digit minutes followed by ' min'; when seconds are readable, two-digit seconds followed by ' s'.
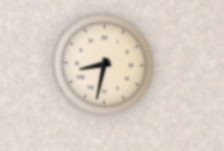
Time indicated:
8 h 32 min
